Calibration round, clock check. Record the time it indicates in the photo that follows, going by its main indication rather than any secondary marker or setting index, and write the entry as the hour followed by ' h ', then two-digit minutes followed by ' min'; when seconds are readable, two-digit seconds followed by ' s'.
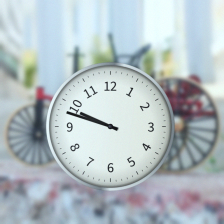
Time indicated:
9 h 48 min
